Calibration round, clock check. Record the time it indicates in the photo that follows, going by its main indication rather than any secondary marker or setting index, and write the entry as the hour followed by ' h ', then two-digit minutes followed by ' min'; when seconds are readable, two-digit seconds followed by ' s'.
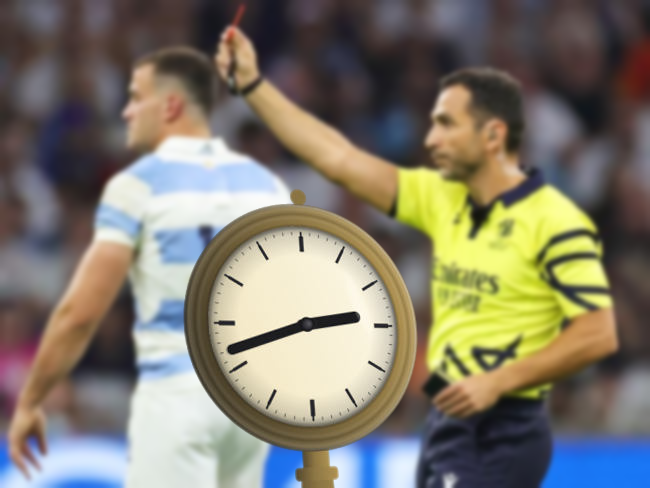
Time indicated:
2 h 42 min
